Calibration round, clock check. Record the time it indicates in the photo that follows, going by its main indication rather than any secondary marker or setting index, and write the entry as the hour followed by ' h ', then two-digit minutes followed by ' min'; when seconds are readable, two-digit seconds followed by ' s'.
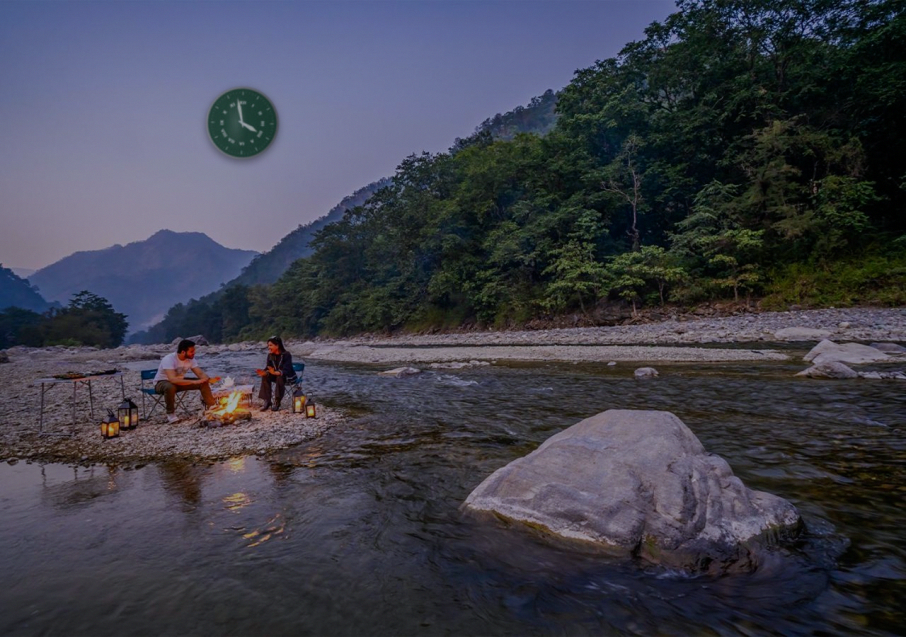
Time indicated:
3 h 58 min
